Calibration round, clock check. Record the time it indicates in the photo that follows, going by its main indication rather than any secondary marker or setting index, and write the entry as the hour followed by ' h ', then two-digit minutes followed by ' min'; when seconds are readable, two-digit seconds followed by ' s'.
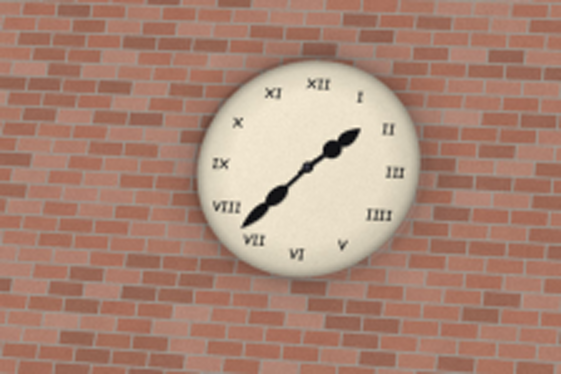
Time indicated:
1 h 37 min
